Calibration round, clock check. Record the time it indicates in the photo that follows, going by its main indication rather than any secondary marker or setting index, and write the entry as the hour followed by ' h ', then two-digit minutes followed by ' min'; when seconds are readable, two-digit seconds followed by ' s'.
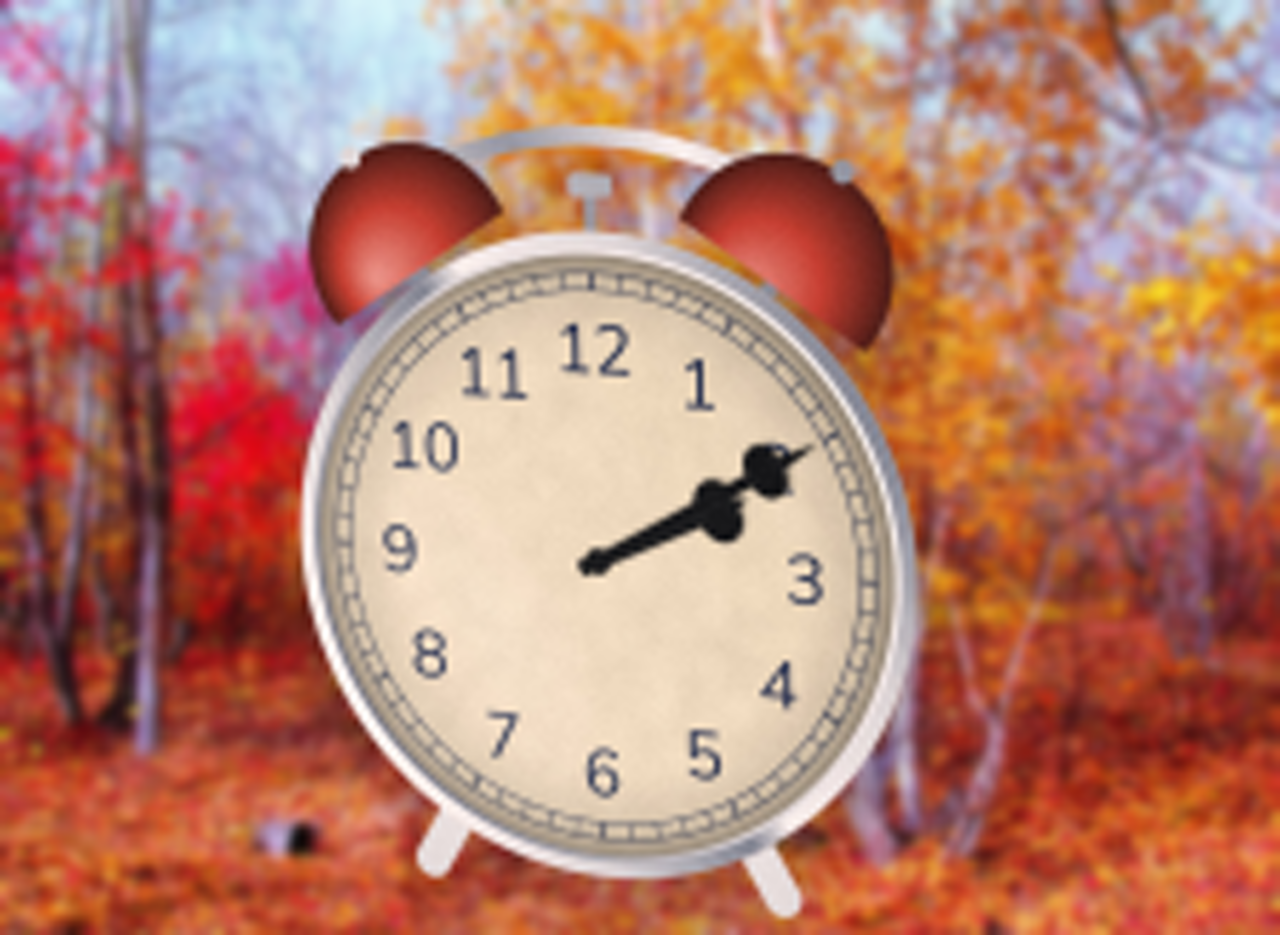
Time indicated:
2 h 10 min
